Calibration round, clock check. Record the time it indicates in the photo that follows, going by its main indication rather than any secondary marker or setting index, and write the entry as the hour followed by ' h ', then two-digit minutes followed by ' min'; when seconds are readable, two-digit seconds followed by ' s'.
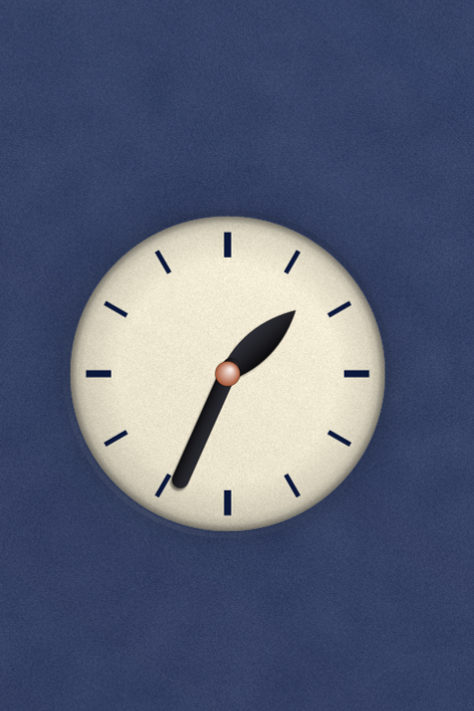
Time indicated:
1 h 34 min
